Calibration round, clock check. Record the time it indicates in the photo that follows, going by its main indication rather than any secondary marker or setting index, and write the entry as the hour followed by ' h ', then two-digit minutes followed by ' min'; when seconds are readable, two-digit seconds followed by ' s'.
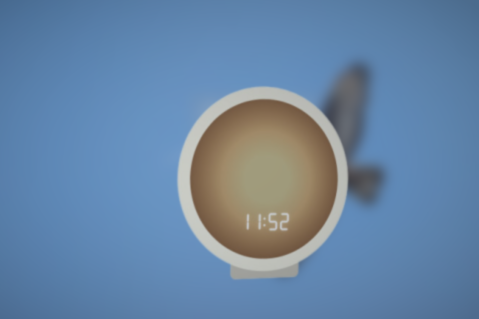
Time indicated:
11 h 52 min
